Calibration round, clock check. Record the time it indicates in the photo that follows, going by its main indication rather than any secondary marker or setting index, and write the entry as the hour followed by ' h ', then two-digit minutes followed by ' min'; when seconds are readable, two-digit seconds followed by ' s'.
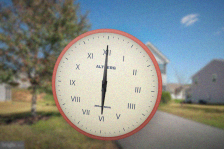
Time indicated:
6 h 00 min
